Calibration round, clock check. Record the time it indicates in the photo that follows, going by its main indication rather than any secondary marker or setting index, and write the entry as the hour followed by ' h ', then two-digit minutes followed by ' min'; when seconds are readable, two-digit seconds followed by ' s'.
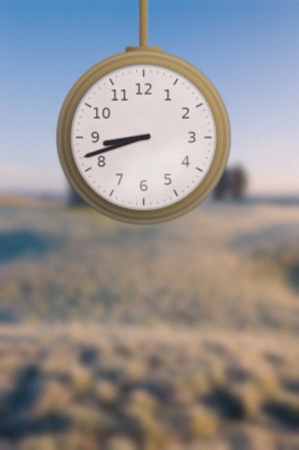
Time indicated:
8 h 42 min
